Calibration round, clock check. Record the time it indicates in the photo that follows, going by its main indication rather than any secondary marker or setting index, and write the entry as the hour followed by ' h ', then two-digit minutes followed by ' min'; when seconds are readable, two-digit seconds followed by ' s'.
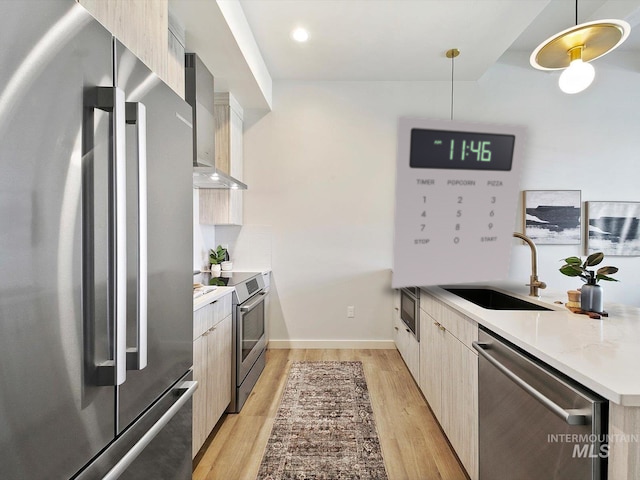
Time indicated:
11 h 46 min
